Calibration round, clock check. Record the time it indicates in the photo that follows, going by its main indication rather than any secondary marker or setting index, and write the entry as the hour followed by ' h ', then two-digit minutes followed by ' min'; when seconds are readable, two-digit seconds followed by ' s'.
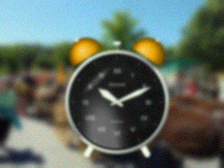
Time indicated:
10 h 11 min
